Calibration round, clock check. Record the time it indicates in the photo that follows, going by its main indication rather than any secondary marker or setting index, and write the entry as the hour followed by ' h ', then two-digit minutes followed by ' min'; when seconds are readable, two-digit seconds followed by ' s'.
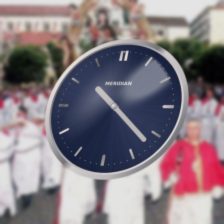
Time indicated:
10 h 22 min
